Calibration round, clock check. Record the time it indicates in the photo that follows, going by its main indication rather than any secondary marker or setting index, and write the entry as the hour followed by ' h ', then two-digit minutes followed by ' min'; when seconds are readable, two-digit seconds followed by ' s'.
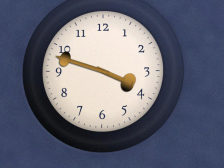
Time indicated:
3 h 48 min
